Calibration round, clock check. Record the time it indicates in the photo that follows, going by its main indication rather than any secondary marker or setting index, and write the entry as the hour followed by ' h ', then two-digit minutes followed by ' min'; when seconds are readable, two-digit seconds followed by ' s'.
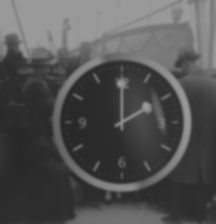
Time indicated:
2 h 00 min
